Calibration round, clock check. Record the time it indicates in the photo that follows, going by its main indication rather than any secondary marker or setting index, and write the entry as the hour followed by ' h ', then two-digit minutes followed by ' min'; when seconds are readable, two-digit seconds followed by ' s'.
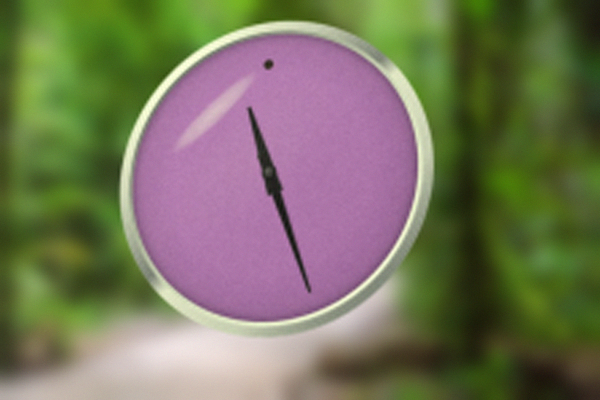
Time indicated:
11 h 27 min
